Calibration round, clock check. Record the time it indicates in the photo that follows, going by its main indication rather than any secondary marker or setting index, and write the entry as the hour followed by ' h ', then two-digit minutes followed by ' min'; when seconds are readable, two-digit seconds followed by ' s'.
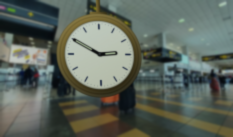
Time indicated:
2 h 50 min
